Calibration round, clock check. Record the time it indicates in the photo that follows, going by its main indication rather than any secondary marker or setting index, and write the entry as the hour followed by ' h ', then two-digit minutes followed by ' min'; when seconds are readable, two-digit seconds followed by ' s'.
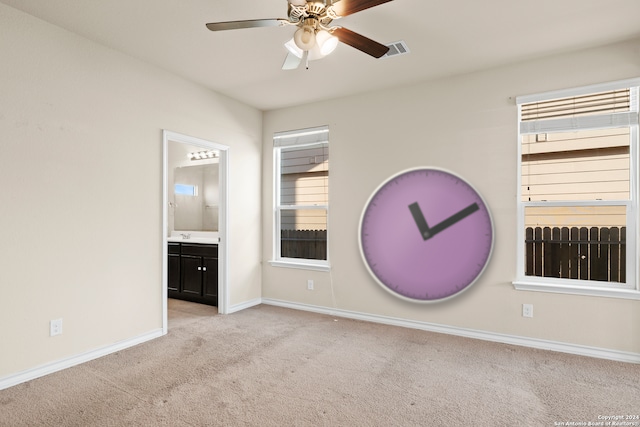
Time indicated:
11 h 10 min
